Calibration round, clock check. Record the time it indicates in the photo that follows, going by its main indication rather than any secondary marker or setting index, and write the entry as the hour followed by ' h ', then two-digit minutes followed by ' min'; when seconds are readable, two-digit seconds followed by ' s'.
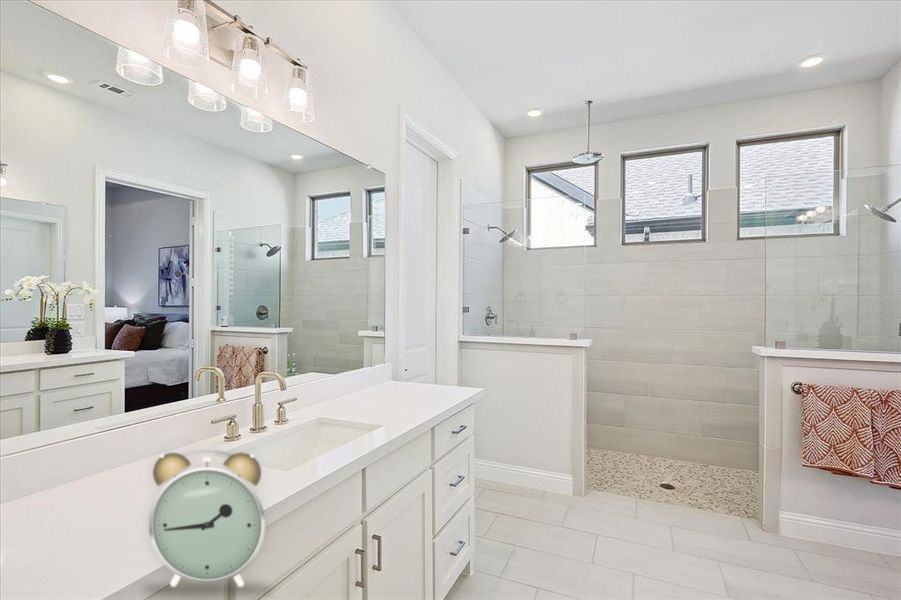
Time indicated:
1 h 44 min
